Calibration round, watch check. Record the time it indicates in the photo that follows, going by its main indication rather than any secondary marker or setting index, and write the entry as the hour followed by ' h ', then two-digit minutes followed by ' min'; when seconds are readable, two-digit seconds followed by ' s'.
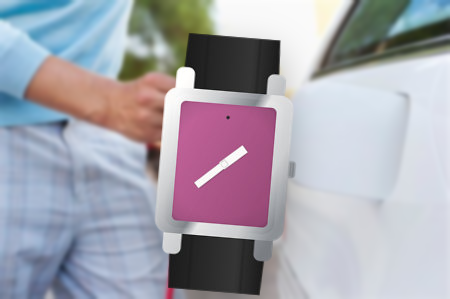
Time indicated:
1 h 38 min
